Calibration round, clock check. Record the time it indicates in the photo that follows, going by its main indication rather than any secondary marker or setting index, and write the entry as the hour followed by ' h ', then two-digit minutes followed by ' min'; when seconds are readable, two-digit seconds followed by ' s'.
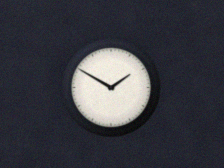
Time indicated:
1 h 50 min
